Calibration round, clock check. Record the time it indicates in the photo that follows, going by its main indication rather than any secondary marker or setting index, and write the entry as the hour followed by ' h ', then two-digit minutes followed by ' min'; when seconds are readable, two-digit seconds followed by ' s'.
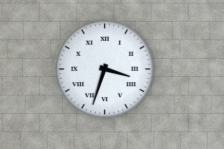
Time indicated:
3 h 33 min
